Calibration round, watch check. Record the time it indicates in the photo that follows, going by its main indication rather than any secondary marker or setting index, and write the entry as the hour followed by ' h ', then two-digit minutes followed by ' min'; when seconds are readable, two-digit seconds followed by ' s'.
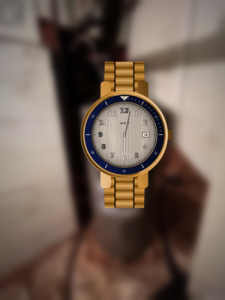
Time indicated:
6 h 02 min
